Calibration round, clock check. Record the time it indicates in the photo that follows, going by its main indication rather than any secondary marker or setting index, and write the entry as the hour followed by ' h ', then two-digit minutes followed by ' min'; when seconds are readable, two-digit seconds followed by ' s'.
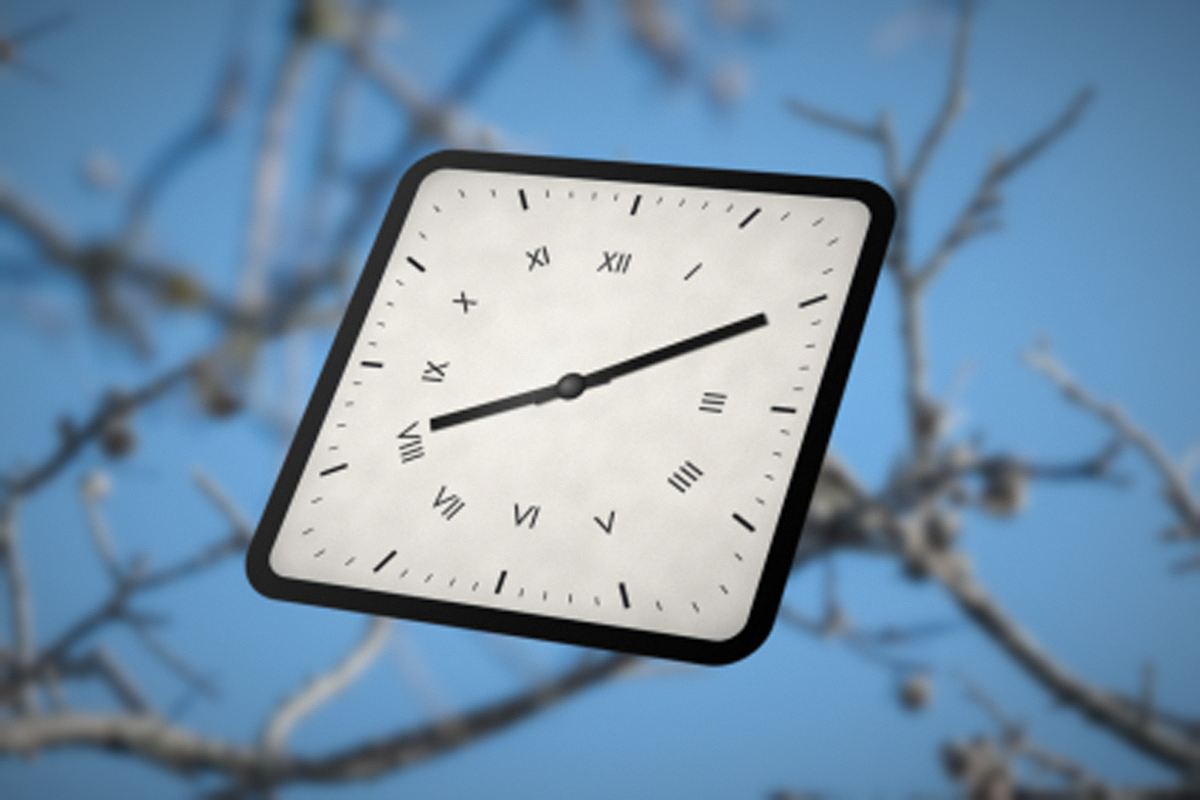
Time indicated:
8 h 10 min
